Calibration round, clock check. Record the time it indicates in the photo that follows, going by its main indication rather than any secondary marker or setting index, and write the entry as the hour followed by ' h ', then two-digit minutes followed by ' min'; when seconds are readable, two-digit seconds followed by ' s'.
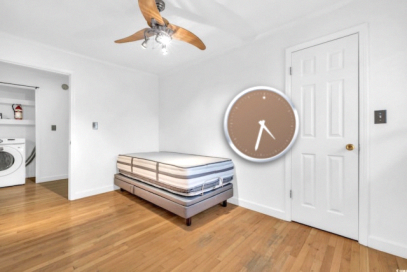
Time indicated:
4 h 32 min
